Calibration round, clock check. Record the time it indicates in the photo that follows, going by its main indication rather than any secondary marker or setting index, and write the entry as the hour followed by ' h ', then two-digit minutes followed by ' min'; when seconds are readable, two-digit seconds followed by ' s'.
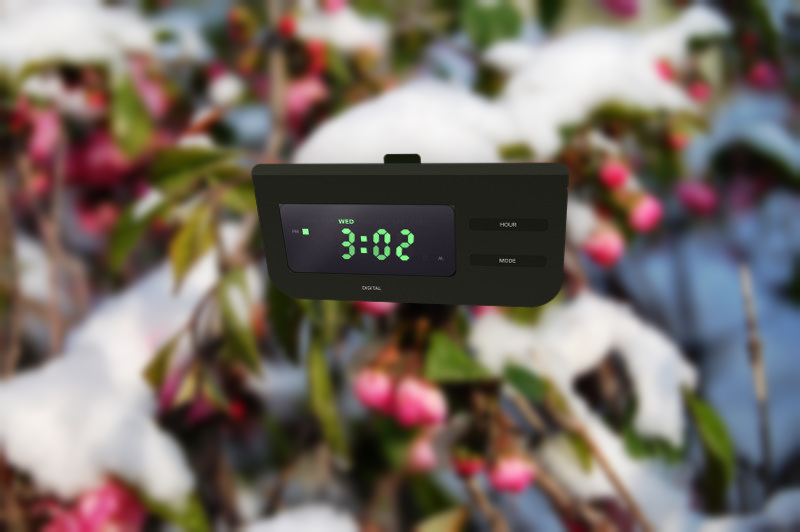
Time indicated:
3 h 02 min
